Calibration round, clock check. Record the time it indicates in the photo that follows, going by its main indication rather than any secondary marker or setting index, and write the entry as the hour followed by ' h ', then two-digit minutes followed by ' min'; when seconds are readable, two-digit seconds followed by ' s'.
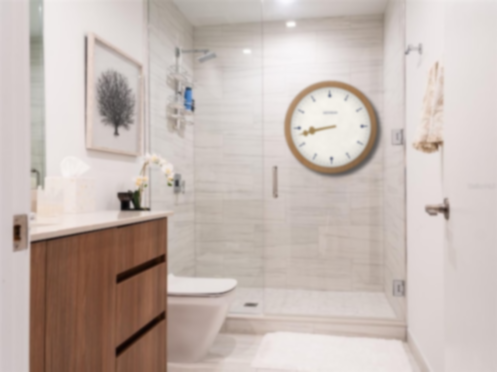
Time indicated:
8 h 43 min
